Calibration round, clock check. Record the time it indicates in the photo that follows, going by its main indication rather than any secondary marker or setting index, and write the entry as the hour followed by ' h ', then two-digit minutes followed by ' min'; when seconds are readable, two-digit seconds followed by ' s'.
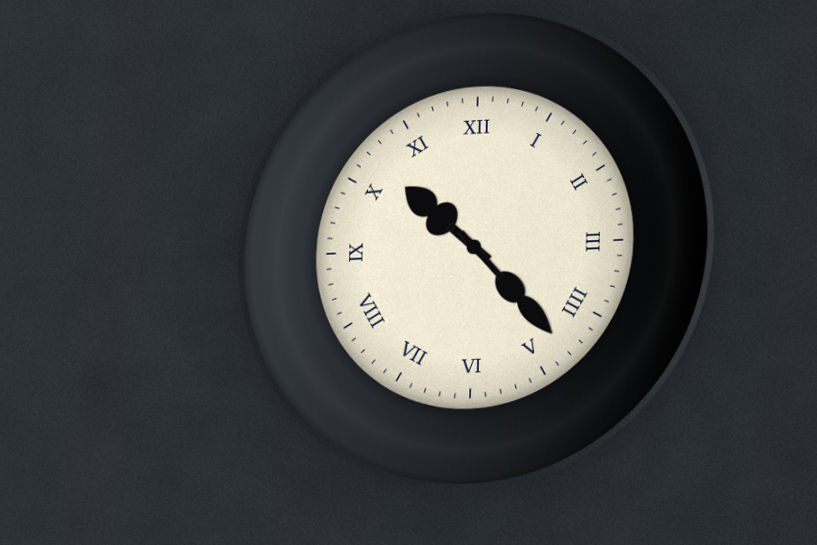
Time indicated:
10 h 23 min
